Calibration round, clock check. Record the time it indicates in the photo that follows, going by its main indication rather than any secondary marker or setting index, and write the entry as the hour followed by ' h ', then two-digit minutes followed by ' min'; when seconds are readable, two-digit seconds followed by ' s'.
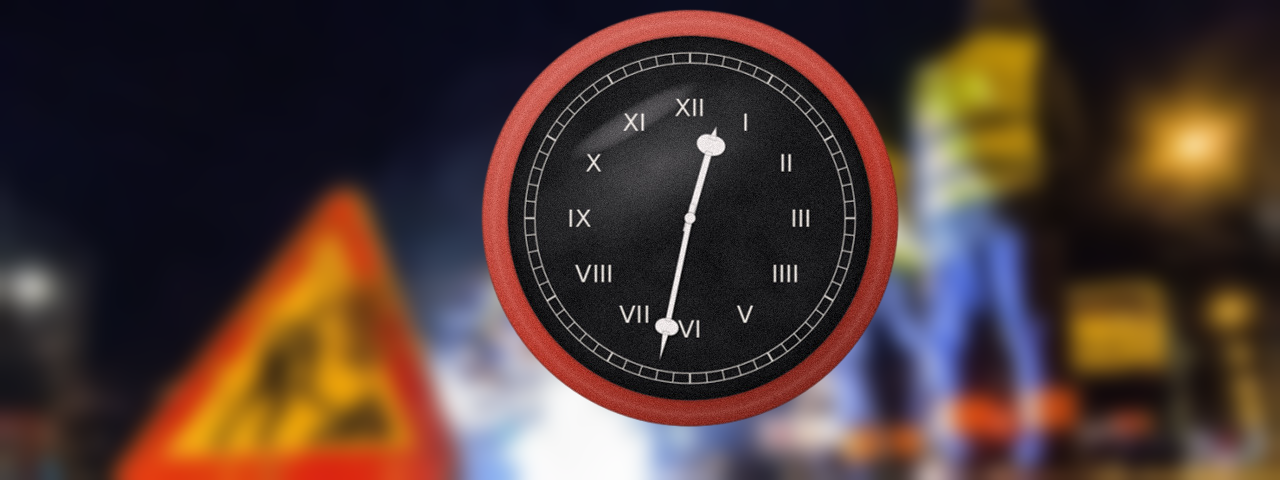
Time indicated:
12 h 32 min
